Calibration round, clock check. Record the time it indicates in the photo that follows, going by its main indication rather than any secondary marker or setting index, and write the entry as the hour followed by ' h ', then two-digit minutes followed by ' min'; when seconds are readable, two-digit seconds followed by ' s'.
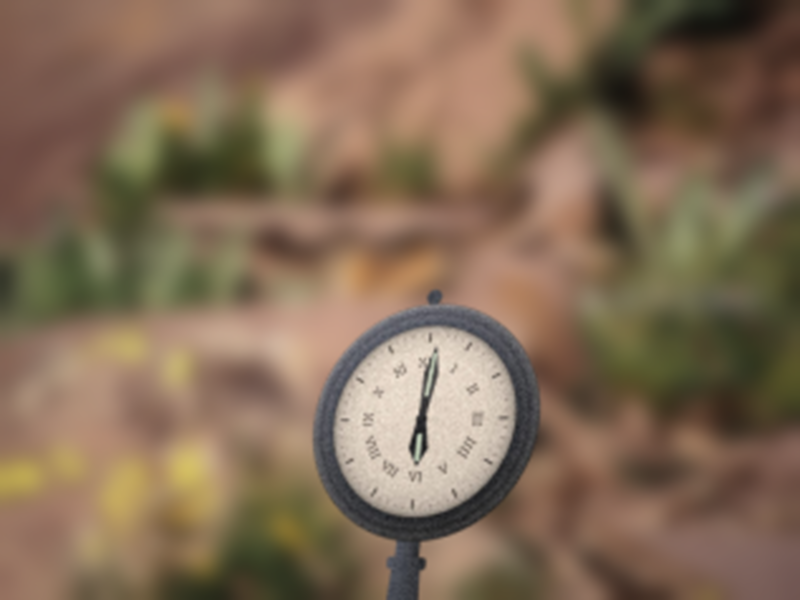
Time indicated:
6 h 01 min
